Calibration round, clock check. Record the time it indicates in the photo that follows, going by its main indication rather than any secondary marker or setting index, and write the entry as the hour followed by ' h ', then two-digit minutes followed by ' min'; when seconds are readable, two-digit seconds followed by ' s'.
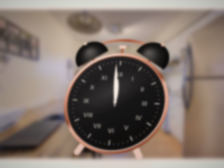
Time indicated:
11 h 59 min
